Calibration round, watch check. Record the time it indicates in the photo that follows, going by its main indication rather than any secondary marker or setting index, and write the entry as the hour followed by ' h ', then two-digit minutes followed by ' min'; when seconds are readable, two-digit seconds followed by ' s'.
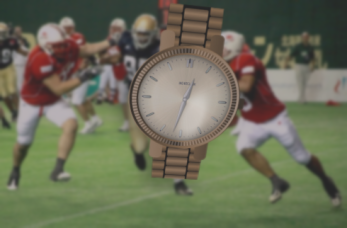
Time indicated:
12 h 32 min
